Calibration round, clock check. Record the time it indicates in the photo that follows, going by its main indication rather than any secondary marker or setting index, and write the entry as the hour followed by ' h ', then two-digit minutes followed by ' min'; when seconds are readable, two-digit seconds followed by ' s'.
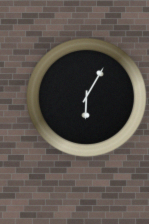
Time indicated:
6 h 05 min
